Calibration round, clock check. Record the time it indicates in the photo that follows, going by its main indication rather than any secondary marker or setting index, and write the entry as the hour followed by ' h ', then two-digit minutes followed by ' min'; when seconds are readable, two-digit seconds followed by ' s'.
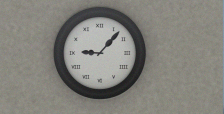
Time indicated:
9 h 07 min
